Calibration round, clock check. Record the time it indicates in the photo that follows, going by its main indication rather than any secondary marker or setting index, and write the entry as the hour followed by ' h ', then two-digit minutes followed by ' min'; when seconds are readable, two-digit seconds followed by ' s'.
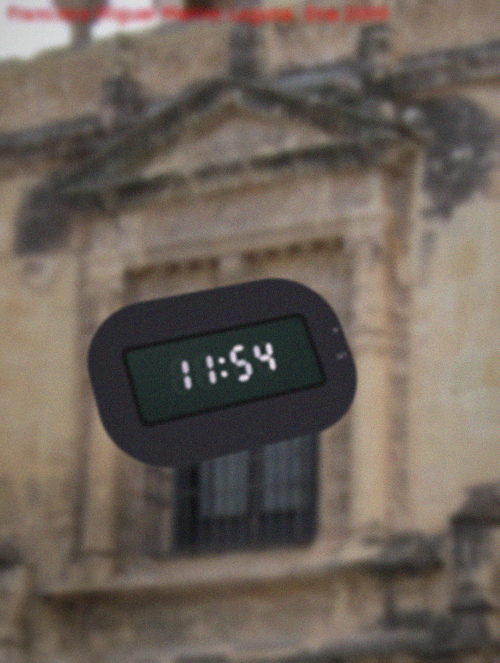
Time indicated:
11 h 54 min
